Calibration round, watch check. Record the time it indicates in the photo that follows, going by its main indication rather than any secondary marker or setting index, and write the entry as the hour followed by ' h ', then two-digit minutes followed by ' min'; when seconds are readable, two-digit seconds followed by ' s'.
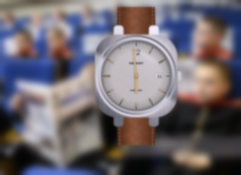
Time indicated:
5 h 59 min
